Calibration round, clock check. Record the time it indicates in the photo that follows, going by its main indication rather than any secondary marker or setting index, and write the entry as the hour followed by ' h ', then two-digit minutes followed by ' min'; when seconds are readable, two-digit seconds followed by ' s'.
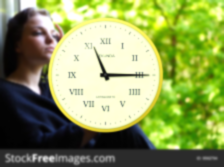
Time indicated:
11 h 15 min
